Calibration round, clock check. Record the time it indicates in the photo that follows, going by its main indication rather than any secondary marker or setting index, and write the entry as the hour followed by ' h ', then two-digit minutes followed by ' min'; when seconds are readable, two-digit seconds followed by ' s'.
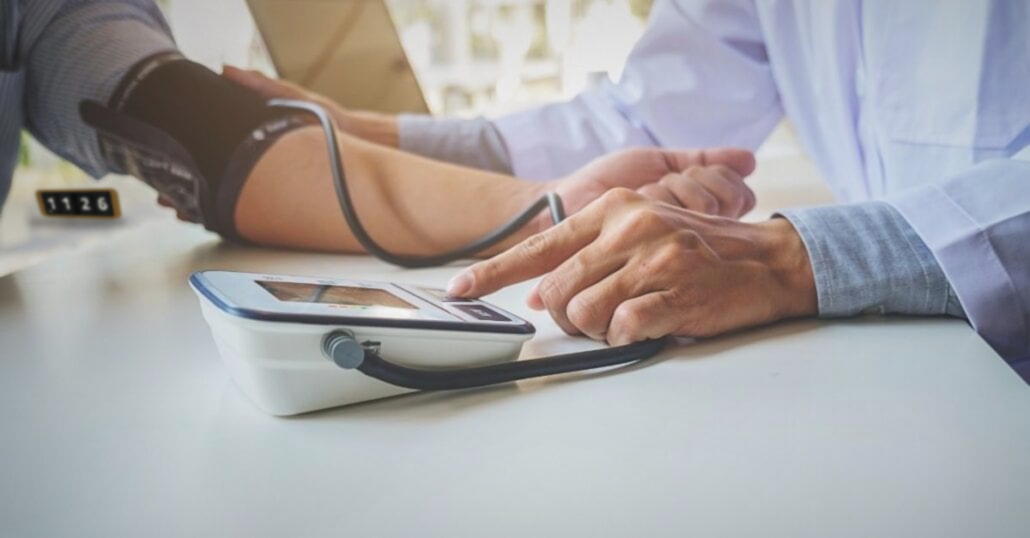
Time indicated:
11 h 26 min
